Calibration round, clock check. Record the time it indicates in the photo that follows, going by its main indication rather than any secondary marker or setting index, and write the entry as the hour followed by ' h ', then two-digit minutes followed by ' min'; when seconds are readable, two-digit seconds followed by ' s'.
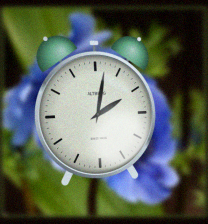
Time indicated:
2 h 02 min
